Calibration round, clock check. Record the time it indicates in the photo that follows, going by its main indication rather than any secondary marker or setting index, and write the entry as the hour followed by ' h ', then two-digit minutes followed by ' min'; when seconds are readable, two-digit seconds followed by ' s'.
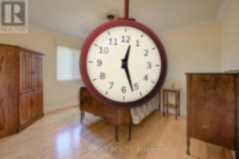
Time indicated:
12 h 27 min
